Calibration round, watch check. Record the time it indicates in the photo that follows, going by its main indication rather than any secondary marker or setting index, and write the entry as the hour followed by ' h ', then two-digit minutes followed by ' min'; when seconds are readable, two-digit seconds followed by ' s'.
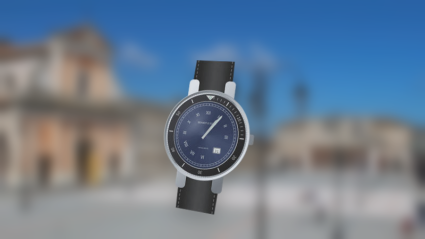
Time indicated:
1 h 06 min
